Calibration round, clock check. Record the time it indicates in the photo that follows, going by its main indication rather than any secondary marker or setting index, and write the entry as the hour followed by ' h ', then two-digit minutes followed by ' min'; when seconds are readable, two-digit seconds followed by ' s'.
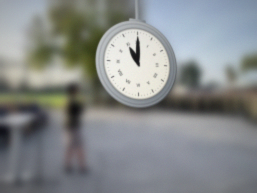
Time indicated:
11 h 00 min
